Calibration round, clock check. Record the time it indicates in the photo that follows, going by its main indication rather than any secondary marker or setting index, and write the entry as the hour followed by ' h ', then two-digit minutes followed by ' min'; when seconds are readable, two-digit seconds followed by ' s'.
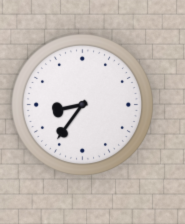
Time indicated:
8 h 36 min
